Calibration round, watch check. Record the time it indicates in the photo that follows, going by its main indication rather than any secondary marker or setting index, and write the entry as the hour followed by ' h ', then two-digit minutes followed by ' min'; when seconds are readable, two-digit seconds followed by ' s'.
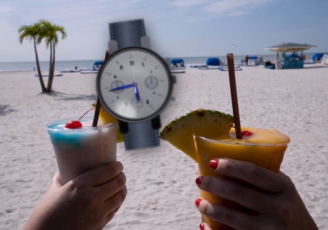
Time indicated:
5 h 44 min
